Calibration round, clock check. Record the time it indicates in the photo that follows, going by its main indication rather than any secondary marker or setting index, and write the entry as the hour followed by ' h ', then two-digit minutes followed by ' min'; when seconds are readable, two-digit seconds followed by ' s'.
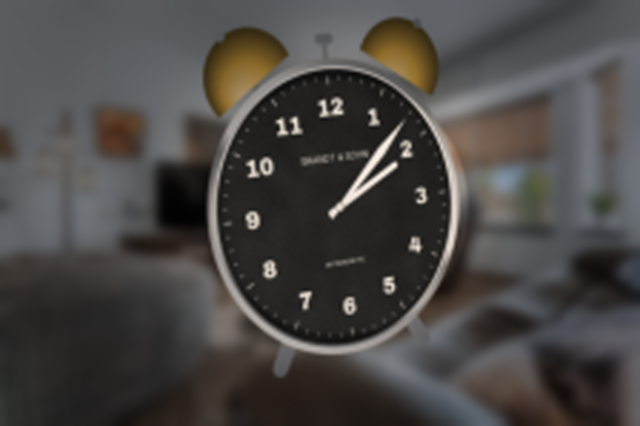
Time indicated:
2 h 08 min
